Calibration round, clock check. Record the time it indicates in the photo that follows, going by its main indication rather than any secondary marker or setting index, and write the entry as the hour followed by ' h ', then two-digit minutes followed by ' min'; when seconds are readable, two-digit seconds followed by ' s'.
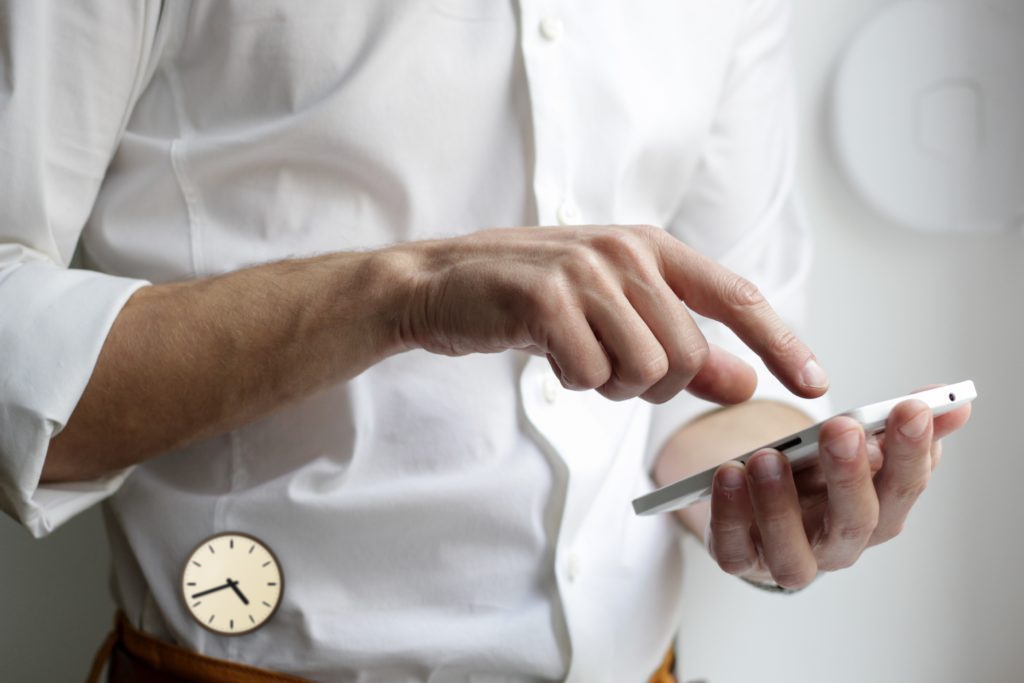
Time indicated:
4 h 42 min
